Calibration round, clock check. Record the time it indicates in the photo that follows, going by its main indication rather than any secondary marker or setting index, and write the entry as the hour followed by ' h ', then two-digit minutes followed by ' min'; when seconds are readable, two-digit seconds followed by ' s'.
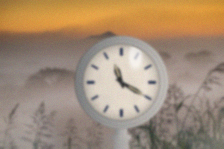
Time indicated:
11 h 20 min
